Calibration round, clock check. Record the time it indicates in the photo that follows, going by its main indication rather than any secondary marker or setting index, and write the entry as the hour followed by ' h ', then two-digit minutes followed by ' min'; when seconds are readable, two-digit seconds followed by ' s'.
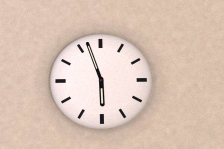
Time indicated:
5 h 57 min
